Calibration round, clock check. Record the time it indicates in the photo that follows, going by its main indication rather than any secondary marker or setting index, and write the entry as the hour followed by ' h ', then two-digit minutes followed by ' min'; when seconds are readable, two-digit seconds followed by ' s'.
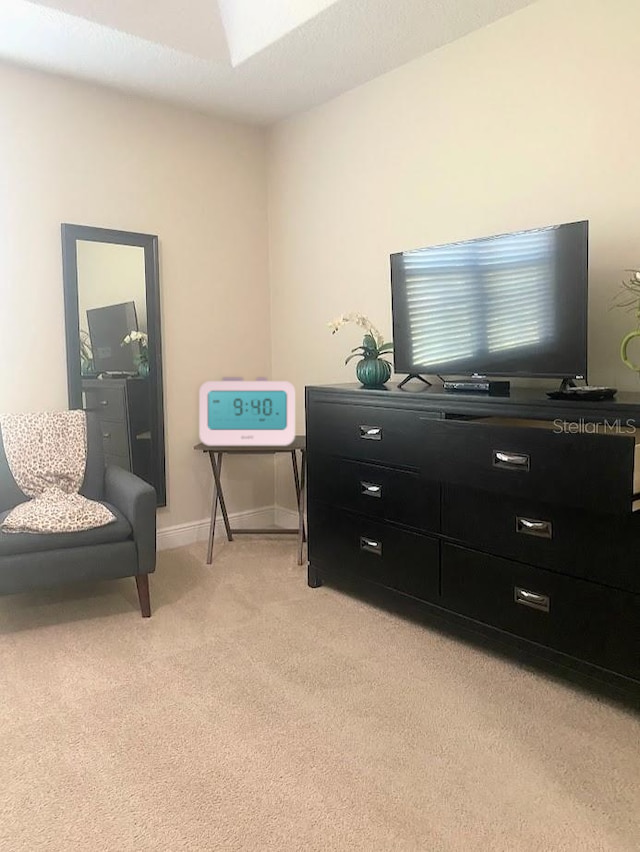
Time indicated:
9 h 40 min
